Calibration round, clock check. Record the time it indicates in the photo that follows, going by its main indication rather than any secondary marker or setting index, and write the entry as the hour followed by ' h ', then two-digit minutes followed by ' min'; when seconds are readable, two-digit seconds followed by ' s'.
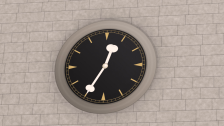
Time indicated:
12 h 35 min
